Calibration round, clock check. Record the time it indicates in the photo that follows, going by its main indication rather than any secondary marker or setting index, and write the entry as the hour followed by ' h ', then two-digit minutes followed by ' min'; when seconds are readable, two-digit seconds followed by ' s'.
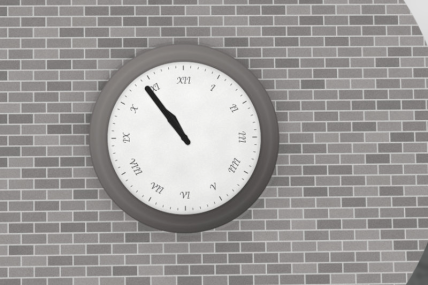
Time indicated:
10 h 54 min
